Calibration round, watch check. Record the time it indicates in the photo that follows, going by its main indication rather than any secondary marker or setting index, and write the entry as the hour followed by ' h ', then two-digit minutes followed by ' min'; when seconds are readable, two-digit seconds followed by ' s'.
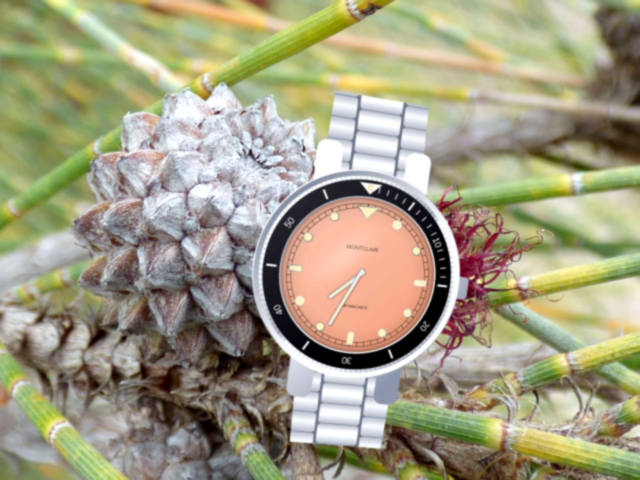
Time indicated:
7 h 34 min
